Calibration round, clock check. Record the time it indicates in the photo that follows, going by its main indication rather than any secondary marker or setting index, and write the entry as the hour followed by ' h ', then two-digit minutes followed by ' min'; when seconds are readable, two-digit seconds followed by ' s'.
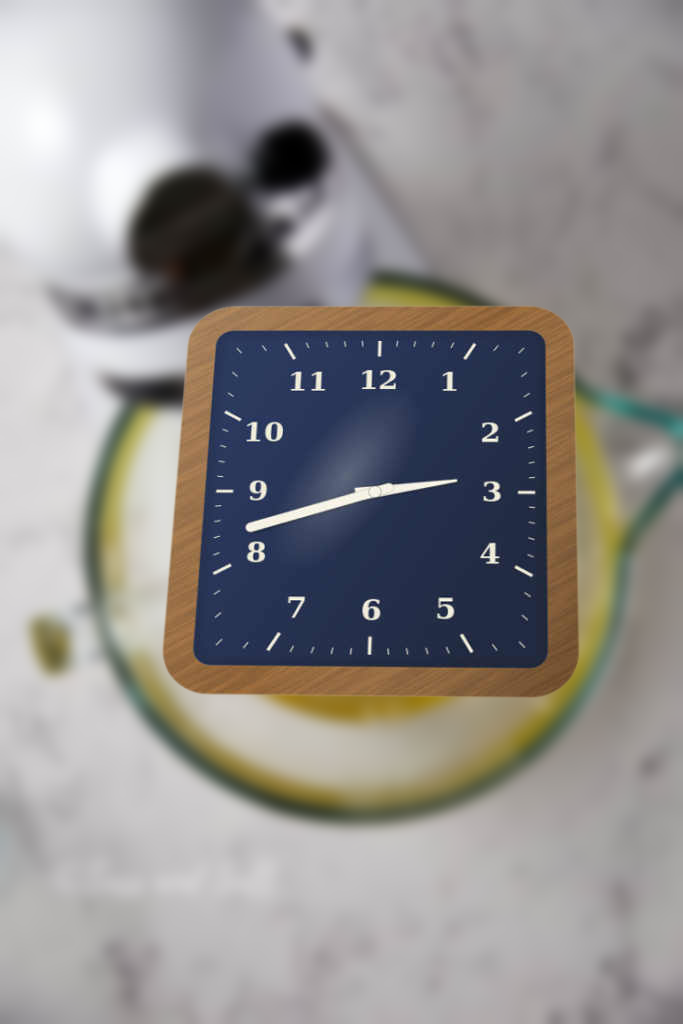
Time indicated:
2 h 42 min
